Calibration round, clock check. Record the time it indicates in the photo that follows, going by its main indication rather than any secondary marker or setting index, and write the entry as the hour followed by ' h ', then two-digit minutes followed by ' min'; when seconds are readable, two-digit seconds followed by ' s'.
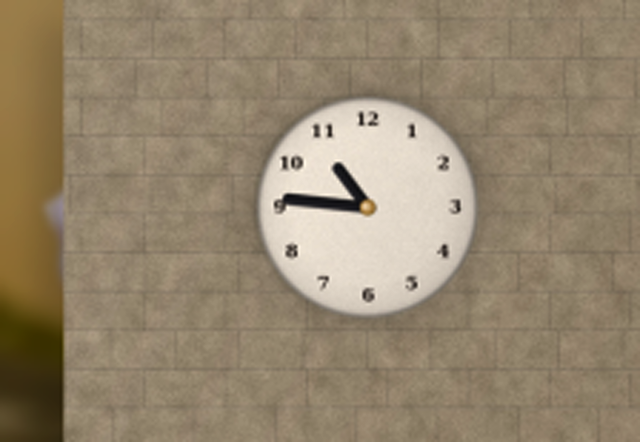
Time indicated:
10 h 46 min
